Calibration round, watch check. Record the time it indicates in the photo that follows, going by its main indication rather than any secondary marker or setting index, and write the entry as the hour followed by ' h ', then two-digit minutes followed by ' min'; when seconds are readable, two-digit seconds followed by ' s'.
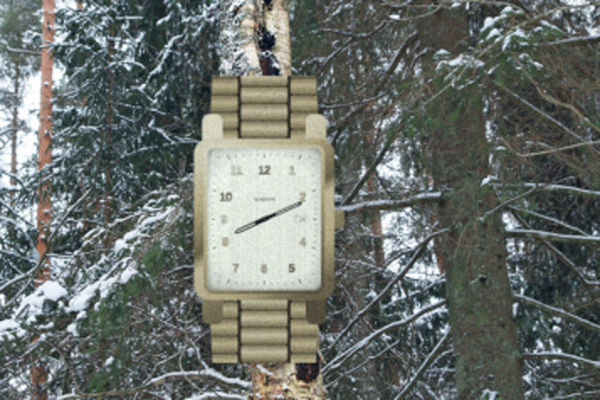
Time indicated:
8 h 11 min
